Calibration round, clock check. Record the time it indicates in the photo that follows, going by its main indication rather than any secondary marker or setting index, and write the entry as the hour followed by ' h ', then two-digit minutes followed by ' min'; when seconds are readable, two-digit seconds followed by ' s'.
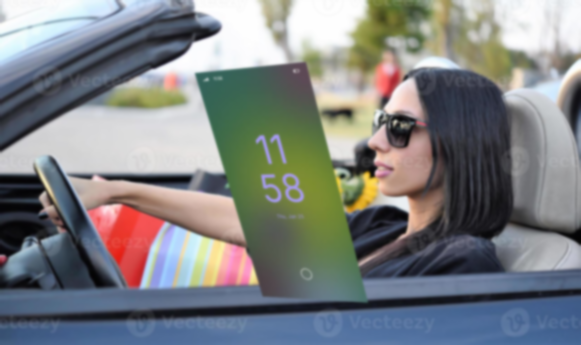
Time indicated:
11 h 58 min
